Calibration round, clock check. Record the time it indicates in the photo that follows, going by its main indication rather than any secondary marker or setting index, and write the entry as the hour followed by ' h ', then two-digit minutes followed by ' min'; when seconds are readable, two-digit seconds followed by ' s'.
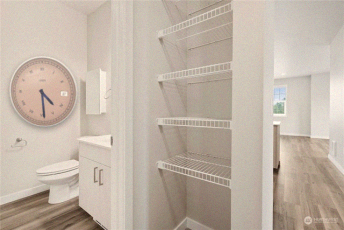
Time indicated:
4 h 29 min
